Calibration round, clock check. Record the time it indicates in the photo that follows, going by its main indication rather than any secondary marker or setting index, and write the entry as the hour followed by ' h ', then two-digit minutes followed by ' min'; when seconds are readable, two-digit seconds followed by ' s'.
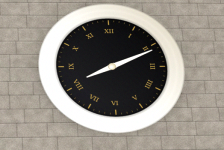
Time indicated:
8 h 11 min
